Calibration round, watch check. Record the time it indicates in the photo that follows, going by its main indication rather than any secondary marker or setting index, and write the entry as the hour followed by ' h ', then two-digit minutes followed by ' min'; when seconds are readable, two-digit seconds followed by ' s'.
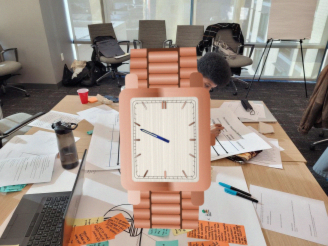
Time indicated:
9 h 49 min
